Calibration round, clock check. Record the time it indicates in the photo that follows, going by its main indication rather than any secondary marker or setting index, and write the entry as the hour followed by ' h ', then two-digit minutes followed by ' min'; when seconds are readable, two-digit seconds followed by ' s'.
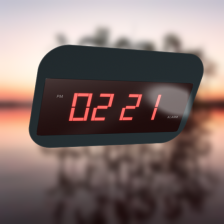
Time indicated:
2 h 21 min
